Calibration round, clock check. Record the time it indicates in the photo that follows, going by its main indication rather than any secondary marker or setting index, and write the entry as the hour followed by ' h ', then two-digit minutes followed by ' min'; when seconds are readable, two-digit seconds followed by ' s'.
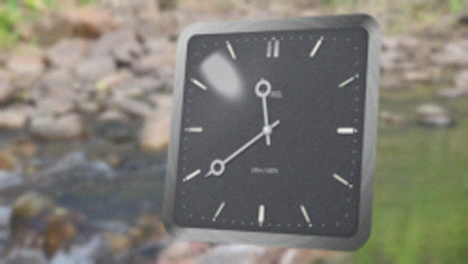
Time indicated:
11 h 39 min
